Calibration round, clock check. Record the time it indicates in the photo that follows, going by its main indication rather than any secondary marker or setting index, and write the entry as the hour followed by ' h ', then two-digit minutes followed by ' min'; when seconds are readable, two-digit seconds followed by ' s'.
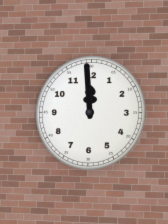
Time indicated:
11 h 59 min
